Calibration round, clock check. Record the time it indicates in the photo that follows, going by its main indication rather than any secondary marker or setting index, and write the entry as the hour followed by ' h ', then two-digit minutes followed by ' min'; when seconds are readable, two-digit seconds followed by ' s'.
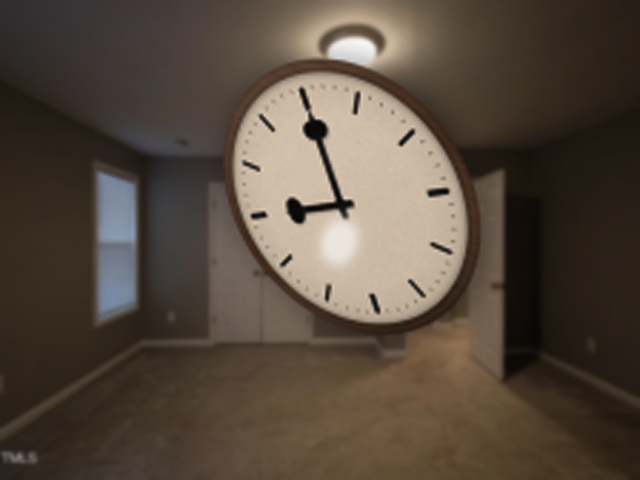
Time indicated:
9 h 00 min
